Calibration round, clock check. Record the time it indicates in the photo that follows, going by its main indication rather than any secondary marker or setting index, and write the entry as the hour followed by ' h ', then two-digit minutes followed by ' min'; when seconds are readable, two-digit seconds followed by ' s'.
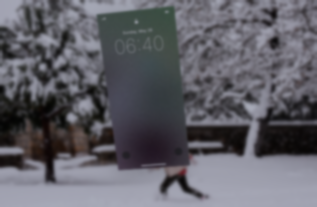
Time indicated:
6 h 40 min
